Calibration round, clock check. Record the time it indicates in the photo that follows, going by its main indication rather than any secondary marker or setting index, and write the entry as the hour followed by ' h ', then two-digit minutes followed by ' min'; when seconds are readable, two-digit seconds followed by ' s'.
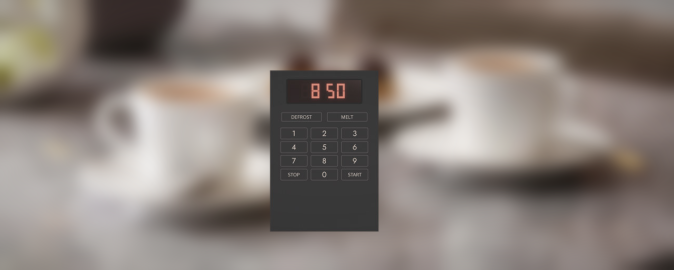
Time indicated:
8 h 50 min
